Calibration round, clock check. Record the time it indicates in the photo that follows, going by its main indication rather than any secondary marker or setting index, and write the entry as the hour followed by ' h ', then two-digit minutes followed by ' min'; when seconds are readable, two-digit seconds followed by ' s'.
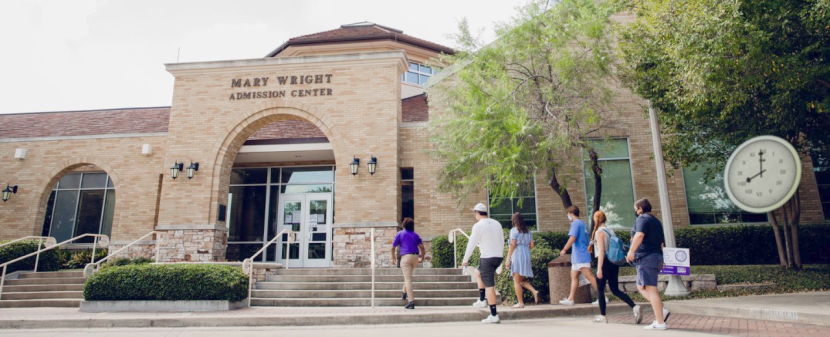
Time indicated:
7 h 59 min
